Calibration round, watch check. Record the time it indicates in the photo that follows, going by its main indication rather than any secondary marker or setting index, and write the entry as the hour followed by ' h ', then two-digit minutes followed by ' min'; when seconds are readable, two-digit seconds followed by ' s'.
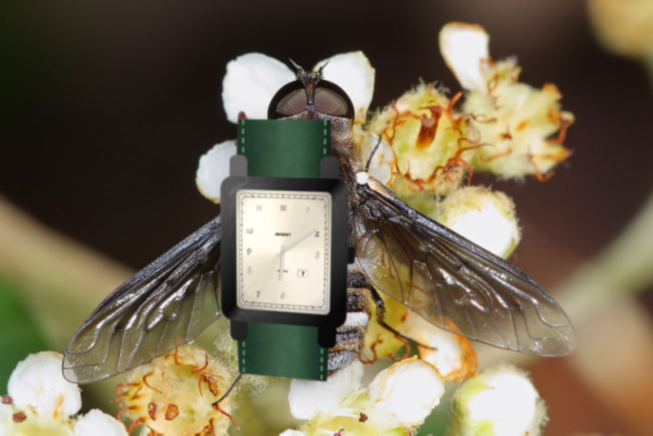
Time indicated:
6 h 09 min
